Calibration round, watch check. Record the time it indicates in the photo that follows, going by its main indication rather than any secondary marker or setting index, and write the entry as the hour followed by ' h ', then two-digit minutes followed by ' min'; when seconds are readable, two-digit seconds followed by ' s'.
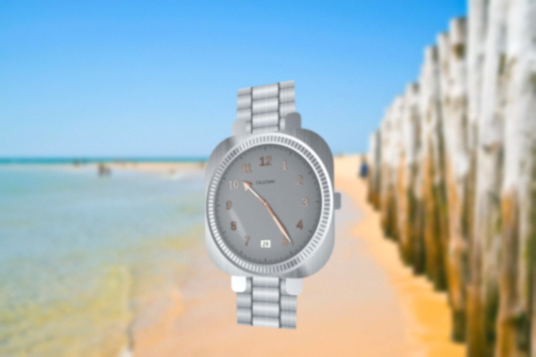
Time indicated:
10 h 24 min
